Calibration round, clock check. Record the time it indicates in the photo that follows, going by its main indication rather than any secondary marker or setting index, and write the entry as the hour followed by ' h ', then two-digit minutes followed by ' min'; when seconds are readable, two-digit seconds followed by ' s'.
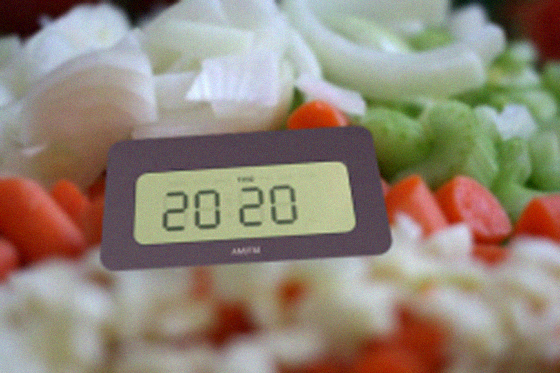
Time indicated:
20 h 20 min
